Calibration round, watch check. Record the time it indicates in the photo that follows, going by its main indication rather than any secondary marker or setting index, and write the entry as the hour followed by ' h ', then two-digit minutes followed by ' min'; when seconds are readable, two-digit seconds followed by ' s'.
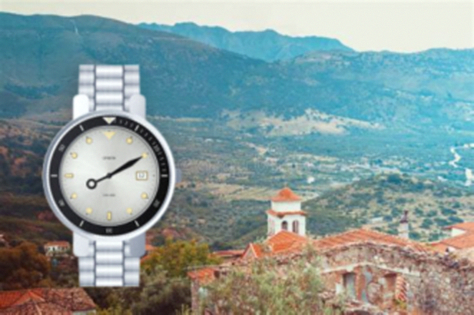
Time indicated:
8 h 10 min
